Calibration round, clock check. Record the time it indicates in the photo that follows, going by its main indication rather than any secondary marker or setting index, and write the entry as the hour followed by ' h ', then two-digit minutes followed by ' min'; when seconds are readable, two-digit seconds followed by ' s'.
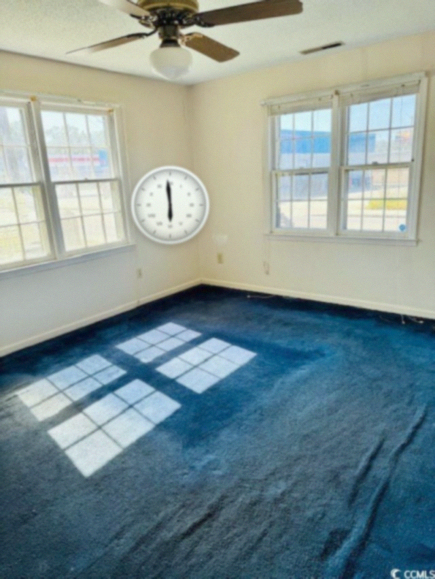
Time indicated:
5 h 59 min
